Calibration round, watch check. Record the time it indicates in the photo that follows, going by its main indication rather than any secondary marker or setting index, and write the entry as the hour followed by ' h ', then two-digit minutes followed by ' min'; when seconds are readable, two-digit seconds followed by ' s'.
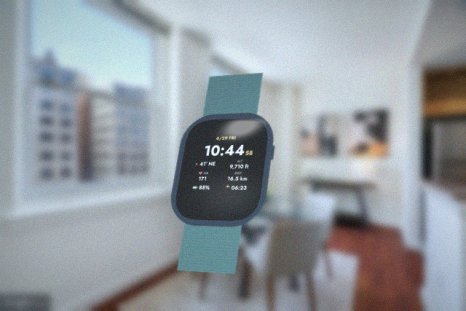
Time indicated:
10 h 44 min
